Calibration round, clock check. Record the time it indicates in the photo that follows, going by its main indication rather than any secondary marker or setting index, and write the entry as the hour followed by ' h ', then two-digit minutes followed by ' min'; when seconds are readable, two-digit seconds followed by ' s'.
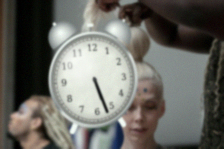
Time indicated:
5 h 27 min
